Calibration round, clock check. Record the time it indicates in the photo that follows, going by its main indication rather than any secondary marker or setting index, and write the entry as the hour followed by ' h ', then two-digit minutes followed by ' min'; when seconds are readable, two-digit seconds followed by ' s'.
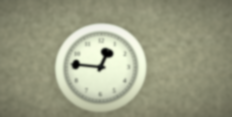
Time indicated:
12 h 46 min
